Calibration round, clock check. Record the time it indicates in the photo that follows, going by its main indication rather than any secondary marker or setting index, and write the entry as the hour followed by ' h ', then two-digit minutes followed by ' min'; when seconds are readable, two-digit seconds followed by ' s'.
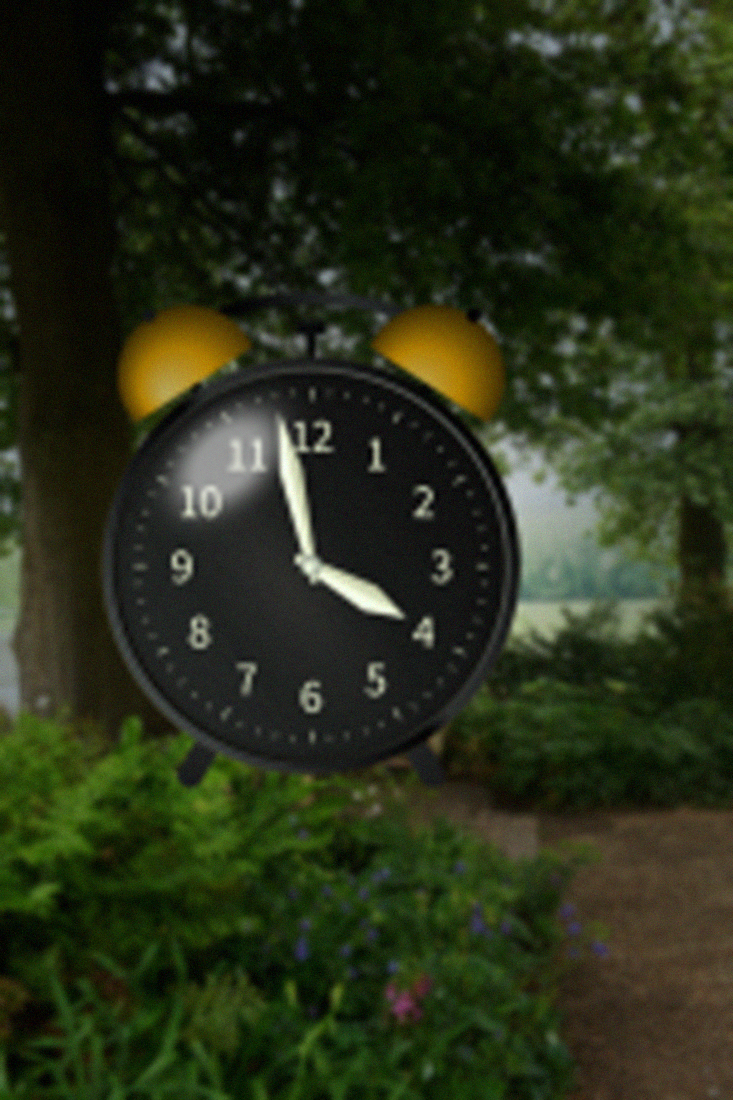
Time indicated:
3 h 58 min
